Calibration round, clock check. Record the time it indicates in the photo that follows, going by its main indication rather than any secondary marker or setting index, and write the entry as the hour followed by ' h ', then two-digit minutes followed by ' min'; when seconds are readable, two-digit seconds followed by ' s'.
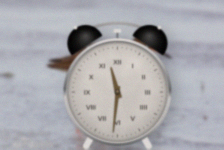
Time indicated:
11 h 31 min
